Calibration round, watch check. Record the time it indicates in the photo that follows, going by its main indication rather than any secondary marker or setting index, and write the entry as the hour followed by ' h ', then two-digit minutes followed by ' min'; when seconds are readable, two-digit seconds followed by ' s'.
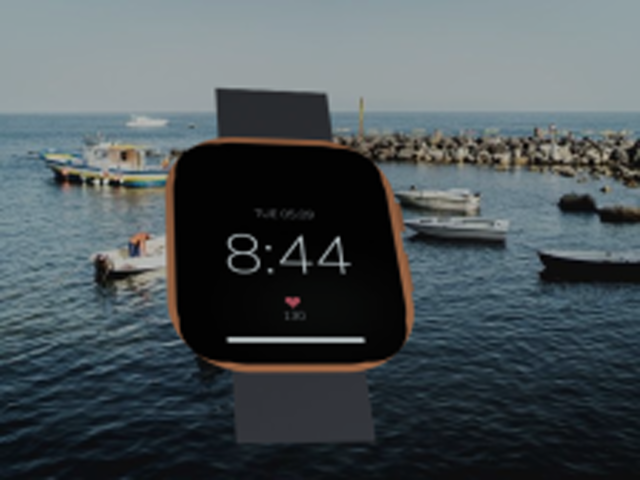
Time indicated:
8 h 44 min
